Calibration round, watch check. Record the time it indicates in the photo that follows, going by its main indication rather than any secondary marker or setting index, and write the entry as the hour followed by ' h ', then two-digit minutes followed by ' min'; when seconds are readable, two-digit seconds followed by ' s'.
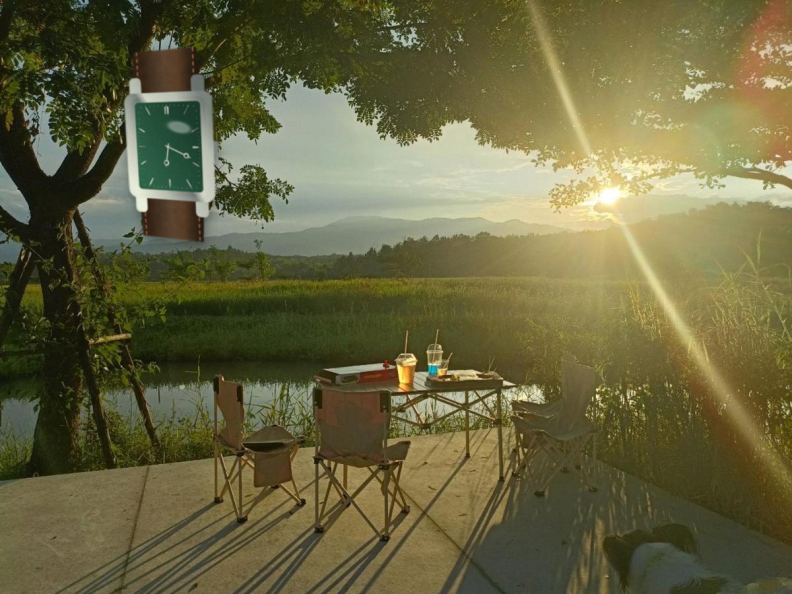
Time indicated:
6 h 19 min
